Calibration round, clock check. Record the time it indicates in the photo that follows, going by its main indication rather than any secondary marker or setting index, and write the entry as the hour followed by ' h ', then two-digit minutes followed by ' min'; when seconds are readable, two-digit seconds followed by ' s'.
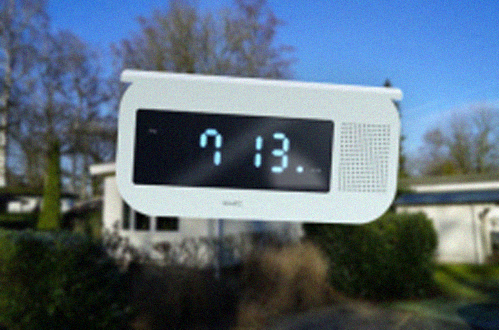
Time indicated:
7 h 13 min
